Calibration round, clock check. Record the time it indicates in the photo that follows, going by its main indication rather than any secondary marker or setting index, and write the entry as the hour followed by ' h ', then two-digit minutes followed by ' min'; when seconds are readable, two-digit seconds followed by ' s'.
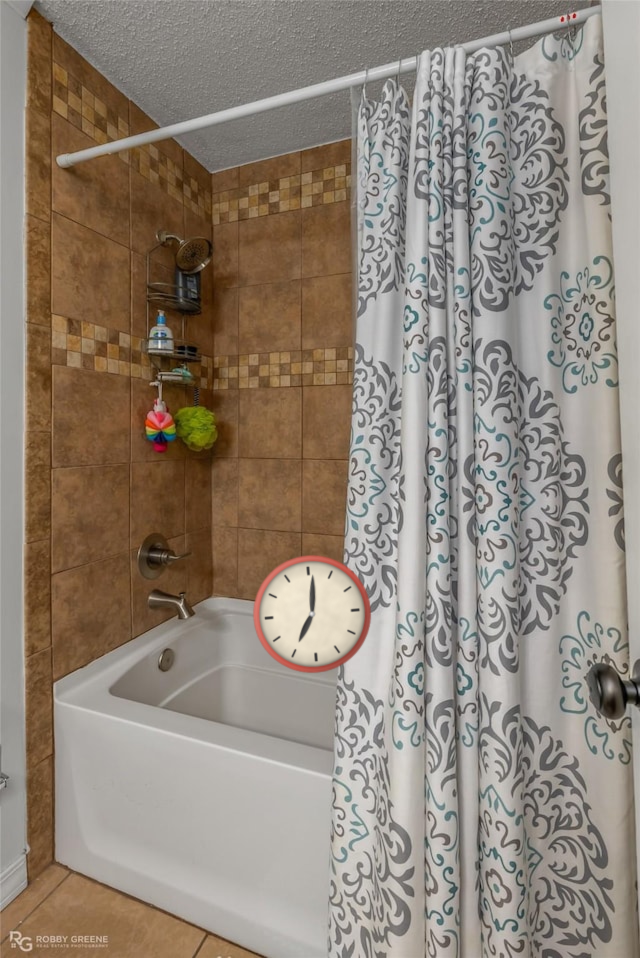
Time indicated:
7 h 01 min
